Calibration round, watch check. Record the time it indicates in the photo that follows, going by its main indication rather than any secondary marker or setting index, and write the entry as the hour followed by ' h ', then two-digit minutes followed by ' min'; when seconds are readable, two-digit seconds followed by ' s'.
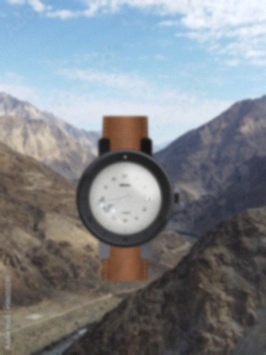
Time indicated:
7 h 43 min
